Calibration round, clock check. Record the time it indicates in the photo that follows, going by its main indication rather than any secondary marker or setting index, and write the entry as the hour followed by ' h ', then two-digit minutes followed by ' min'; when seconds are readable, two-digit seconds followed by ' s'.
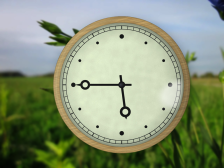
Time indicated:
5 h 45 min
